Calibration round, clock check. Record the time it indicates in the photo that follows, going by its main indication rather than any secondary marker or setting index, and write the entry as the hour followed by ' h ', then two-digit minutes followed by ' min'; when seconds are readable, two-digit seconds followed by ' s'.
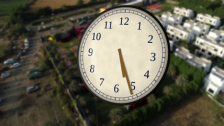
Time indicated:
5 h 26 min
